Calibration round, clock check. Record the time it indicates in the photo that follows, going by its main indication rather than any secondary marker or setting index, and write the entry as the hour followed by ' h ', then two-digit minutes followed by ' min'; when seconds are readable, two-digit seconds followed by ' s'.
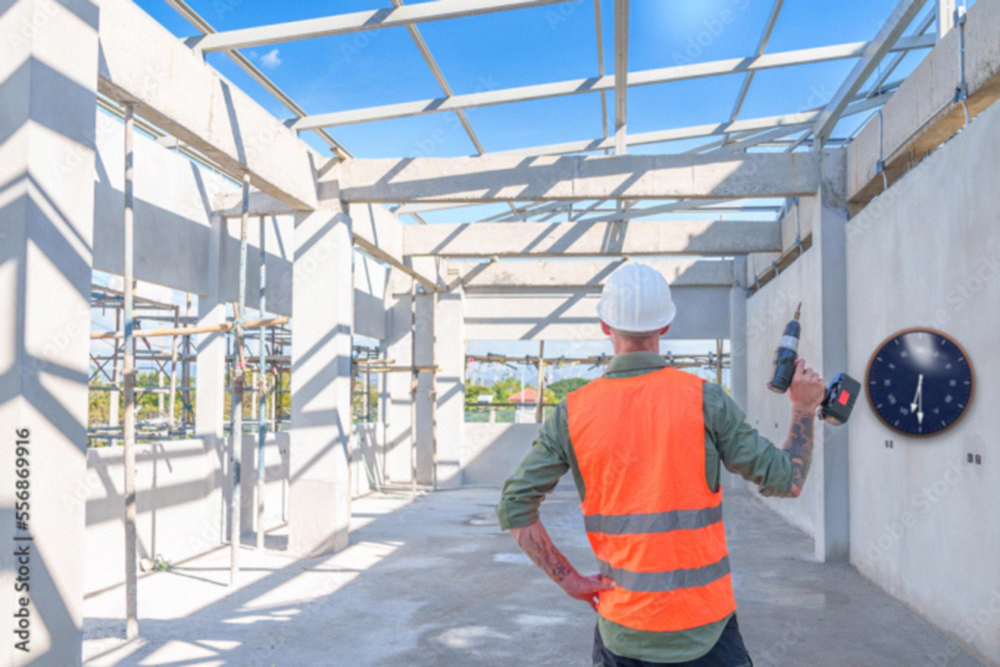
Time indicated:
6 h 30 min
